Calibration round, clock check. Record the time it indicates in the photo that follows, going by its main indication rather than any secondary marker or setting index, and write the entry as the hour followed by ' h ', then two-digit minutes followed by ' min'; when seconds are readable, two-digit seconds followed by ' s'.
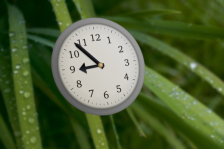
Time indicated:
8 h 53 min
